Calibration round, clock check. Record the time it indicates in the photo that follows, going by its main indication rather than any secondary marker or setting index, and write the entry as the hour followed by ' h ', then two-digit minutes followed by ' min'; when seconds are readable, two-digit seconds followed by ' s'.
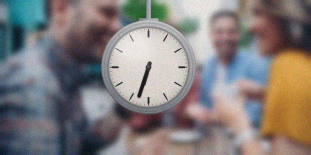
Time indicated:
6 h 33 min
